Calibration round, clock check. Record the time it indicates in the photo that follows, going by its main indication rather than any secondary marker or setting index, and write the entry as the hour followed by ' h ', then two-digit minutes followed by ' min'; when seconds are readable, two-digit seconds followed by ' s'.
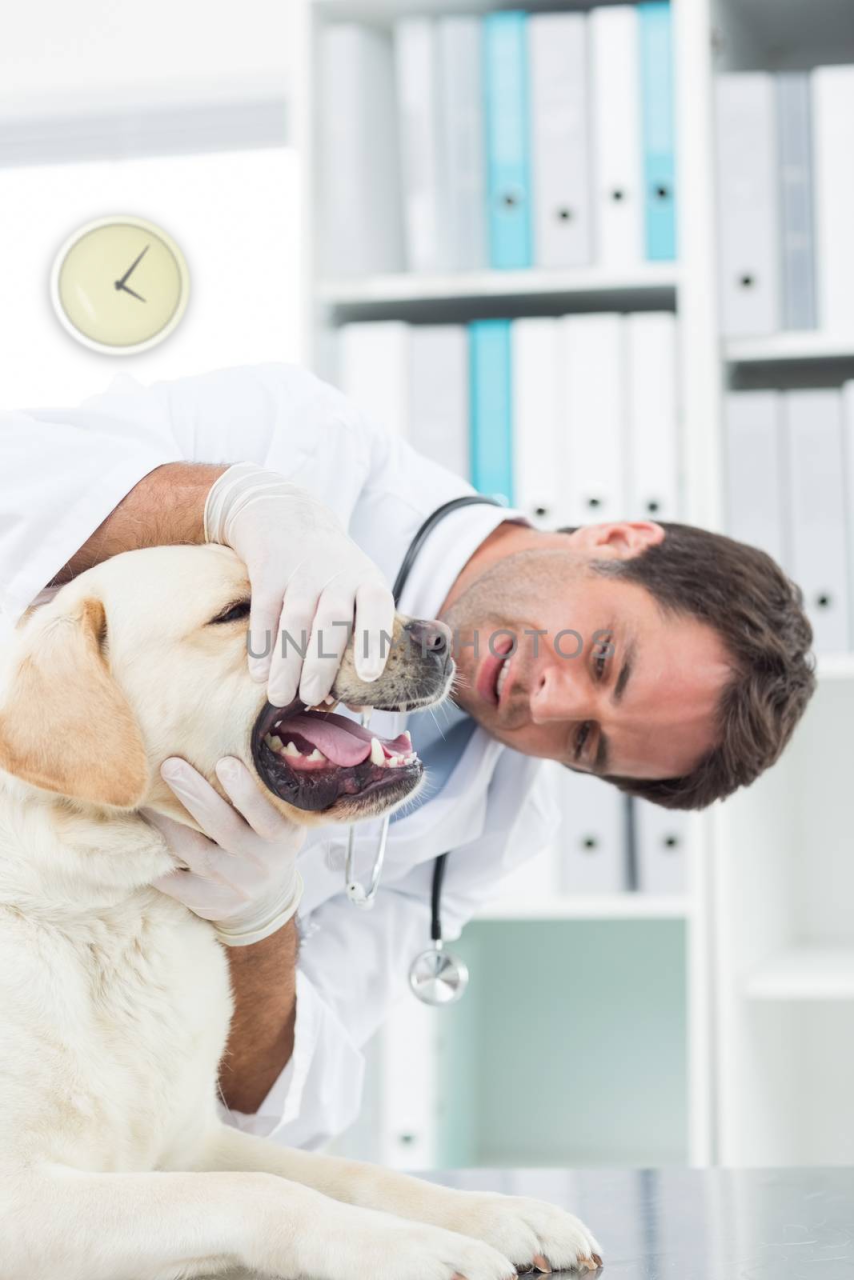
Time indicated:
4 h 06 min
